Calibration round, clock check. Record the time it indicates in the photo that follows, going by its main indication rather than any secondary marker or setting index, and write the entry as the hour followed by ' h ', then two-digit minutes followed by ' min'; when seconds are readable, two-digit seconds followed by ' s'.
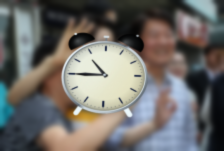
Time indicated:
10 h 45 min
